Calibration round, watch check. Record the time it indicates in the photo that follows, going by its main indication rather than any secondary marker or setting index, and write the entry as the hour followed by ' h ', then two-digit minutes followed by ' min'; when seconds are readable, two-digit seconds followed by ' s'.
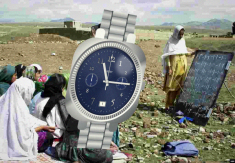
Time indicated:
11 h 15 min
